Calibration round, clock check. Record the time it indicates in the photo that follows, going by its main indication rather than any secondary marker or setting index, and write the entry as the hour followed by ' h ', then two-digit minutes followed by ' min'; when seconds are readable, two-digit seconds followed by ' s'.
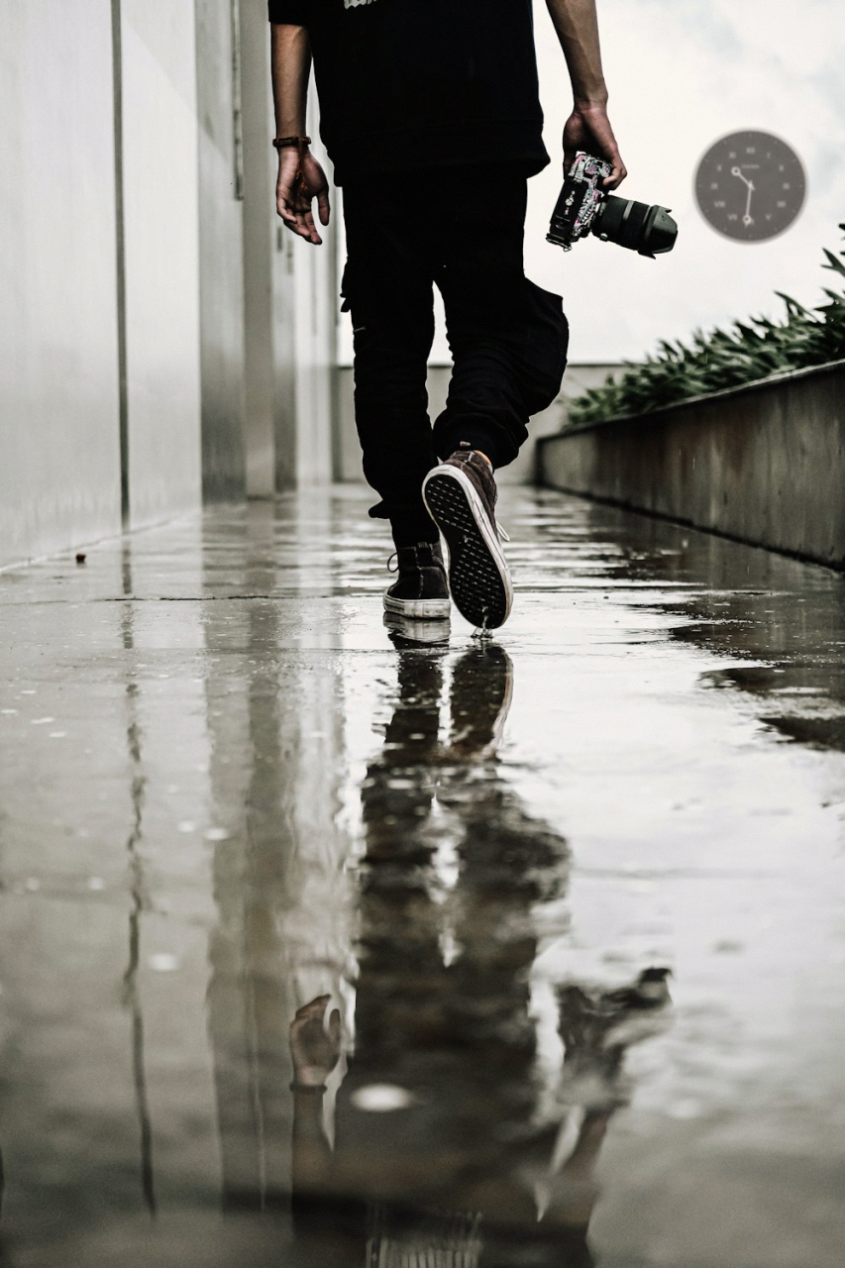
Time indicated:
10 h 31 min
